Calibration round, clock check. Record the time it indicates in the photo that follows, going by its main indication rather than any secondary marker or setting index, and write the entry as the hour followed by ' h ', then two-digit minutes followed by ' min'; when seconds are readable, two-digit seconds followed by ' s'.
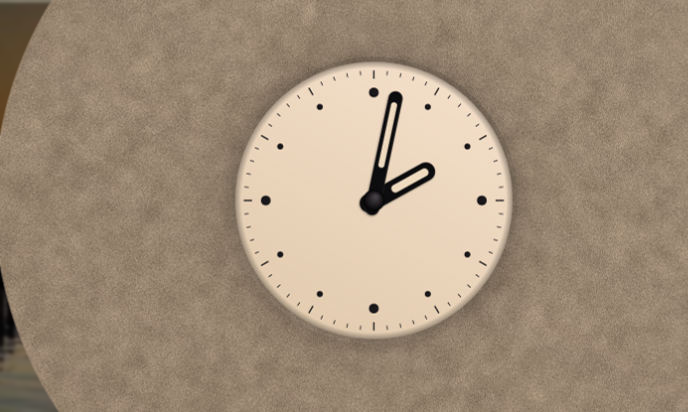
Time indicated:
2 h 02 min
